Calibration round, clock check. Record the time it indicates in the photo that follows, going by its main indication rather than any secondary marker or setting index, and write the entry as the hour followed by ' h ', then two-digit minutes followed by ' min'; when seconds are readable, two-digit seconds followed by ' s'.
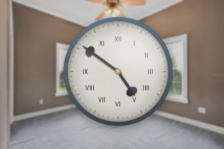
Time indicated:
4 h 51 min
